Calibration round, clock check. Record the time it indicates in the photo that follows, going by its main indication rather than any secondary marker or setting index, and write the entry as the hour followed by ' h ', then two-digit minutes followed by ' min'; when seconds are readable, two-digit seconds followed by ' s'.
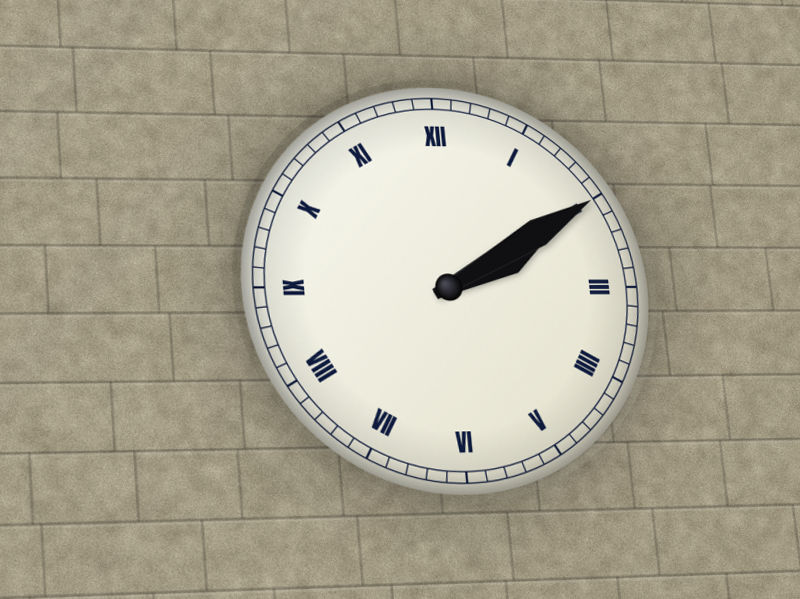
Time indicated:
2 h 10 min
